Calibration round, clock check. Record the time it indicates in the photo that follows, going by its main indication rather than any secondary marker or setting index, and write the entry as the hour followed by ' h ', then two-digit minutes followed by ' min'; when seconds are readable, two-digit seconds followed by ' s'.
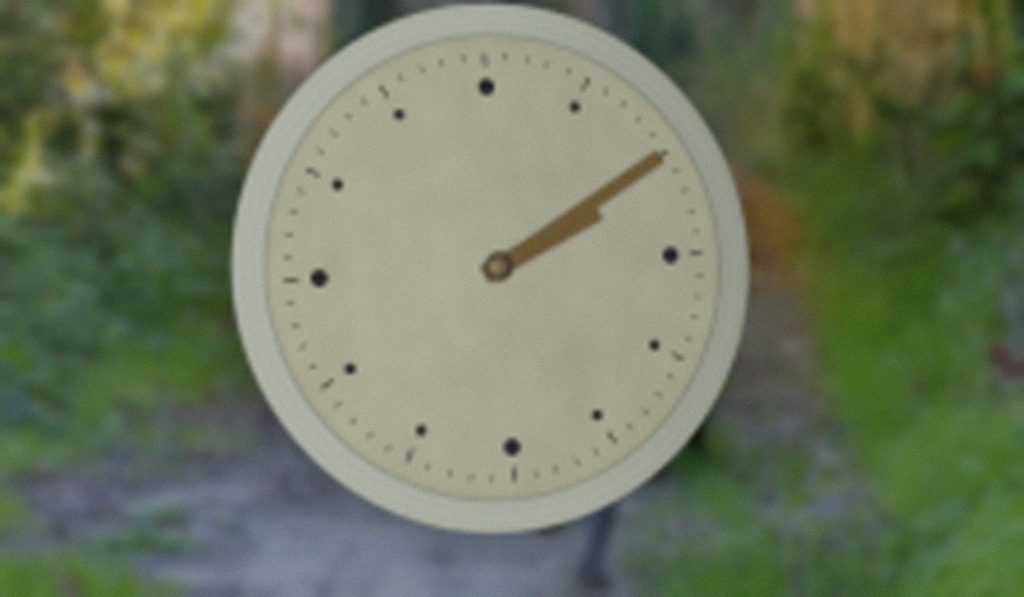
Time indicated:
2 h 10 min
